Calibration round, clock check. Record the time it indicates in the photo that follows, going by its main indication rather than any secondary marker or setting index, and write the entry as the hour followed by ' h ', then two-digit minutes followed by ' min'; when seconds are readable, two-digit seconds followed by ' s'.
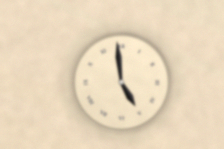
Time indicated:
4 h 59 min
